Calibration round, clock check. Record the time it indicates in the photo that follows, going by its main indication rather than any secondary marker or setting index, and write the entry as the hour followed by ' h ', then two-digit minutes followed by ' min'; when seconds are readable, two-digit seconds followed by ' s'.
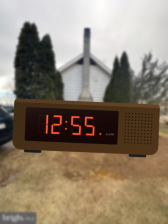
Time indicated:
12 h 55 min
